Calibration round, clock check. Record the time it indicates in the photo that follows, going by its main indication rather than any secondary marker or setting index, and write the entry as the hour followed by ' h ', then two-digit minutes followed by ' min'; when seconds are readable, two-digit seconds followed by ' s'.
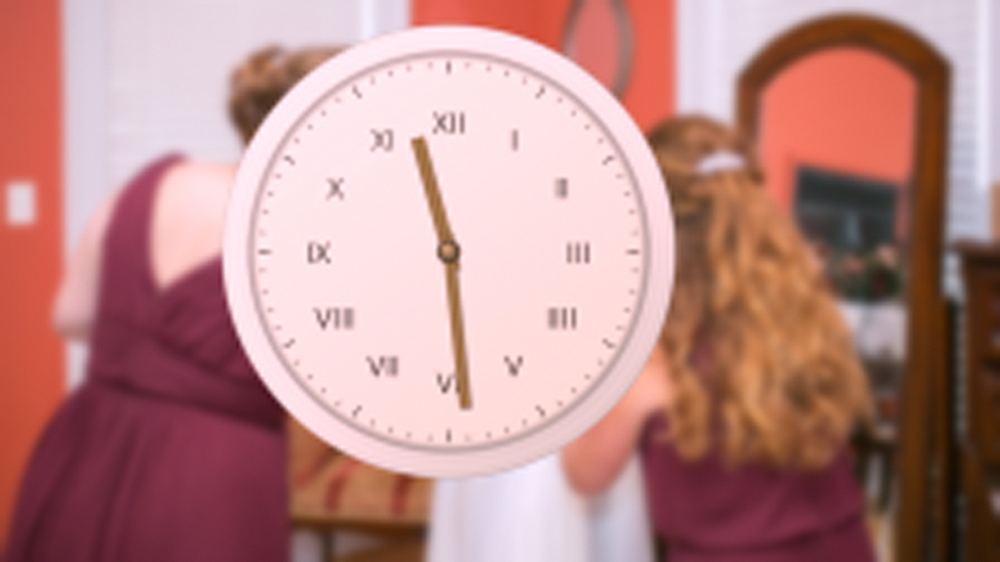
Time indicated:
11 h 29 min
